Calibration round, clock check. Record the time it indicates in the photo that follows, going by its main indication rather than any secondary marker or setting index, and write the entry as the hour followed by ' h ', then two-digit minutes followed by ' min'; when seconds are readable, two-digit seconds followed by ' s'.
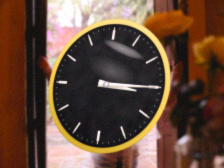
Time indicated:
3 h 15 min
